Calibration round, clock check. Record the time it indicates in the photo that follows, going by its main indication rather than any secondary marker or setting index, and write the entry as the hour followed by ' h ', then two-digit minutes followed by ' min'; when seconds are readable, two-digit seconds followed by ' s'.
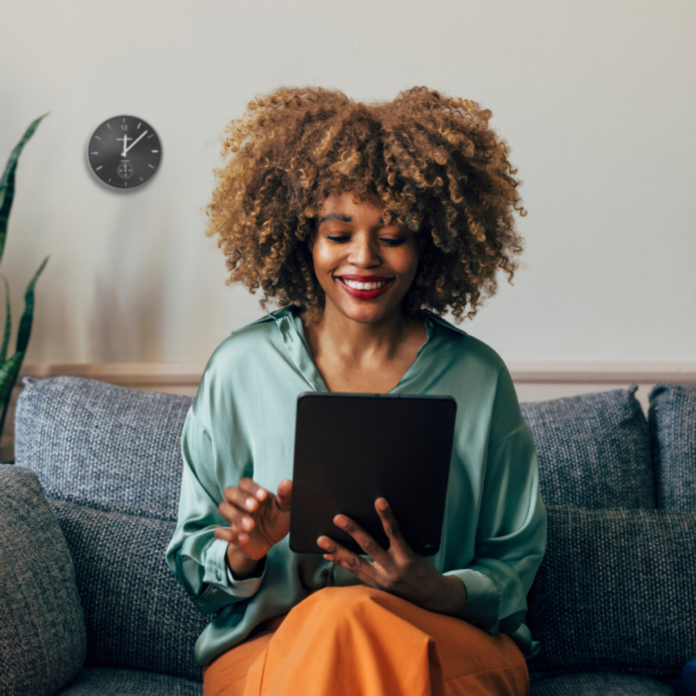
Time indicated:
12 h 08 min
